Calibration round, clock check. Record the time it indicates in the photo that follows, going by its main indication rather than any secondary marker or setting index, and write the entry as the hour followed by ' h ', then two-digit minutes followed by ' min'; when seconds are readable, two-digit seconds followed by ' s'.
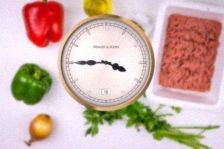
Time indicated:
3 h 45 min
